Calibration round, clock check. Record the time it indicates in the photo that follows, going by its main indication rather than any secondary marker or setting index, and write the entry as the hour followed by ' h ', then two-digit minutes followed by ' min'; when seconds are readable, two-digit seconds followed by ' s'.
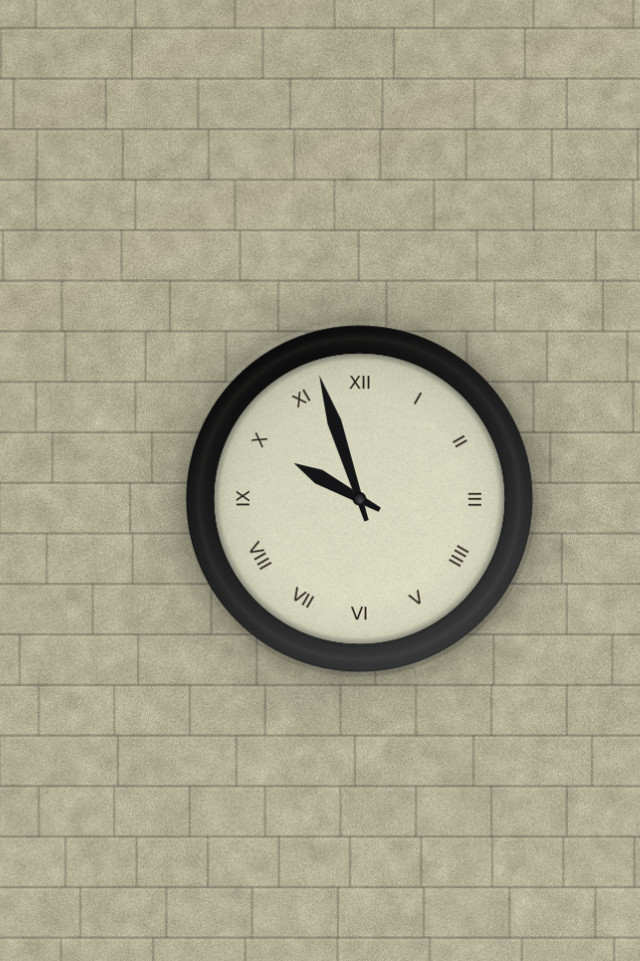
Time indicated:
9 h 57 min
